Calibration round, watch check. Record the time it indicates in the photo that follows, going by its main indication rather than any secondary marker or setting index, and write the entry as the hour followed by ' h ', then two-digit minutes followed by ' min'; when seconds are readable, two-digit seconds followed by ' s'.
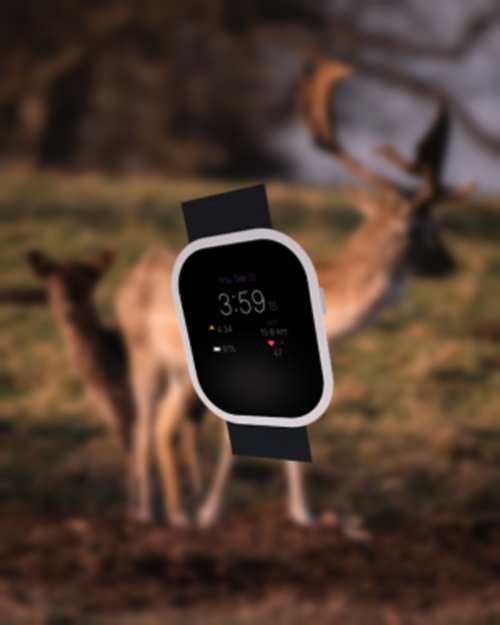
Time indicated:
3 h 59 min
